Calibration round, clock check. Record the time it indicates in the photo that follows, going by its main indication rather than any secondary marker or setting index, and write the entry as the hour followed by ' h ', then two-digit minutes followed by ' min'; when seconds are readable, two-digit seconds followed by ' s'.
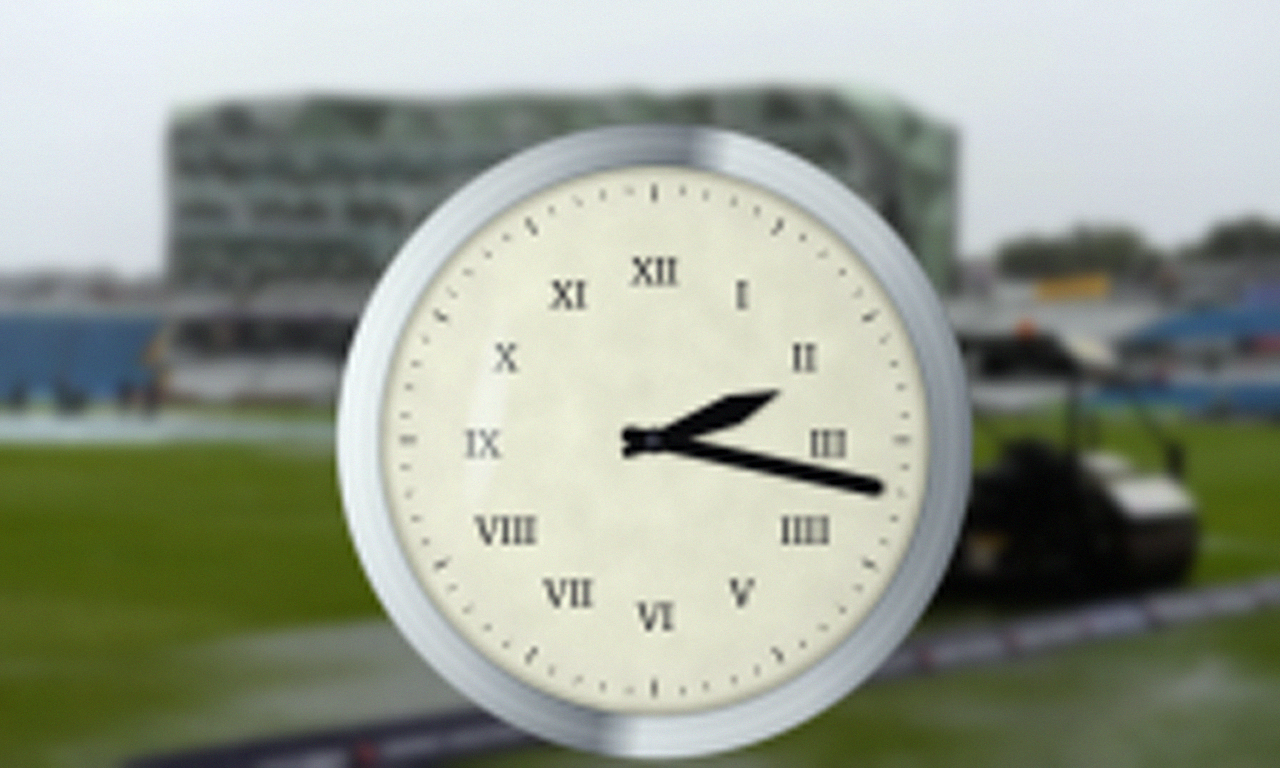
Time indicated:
2 h 17 min
